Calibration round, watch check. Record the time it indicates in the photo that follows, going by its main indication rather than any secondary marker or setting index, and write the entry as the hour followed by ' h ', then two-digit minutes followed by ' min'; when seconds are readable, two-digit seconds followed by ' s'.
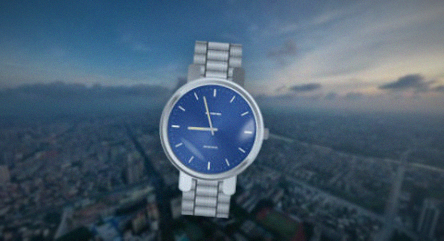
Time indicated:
8 h 57 min
